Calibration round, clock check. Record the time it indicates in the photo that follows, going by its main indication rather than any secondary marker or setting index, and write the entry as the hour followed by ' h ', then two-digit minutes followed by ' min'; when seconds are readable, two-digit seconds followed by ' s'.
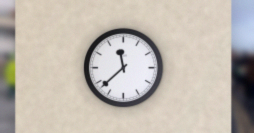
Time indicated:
11 h 38 min
